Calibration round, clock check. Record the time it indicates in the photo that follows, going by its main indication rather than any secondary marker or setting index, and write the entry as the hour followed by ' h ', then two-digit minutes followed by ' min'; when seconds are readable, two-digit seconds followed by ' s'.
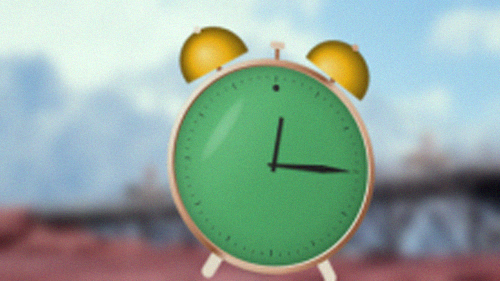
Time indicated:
12 h 15 min
